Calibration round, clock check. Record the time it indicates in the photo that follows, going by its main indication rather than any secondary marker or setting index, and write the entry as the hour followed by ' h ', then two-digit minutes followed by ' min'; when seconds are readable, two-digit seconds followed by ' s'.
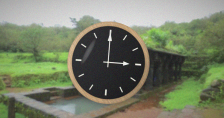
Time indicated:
3 h 00 min
